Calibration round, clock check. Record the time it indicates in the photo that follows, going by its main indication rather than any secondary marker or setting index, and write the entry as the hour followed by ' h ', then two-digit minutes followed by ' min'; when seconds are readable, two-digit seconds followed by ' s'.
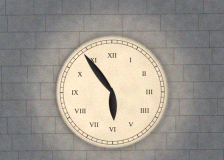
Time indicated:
5 h 54 min
